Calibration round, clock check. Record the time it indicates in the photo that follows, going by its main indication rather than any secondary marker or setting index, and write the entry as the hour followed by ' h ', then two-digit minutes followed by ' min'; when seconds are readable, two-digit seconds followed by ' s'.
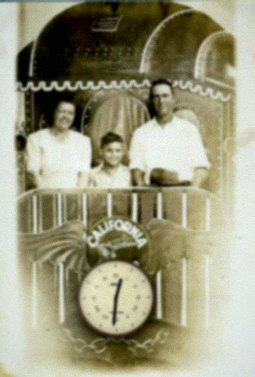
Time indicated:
12 h 31 min
